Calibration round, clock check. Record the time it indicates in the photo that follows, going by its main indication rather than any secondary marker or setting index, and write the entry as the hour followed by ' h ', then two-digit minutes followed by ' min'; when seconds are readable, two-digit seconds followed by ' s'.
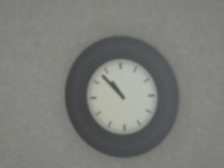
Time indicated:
10 h 53 min
